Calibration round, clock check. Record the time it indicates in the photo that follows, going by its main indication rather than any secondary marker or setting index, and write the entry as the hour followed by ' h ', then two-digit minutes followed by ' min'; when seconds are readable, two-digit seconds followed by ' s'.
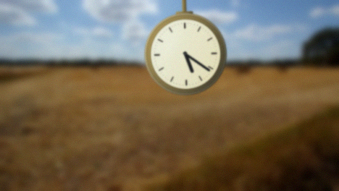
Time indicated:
5 h 21 min
